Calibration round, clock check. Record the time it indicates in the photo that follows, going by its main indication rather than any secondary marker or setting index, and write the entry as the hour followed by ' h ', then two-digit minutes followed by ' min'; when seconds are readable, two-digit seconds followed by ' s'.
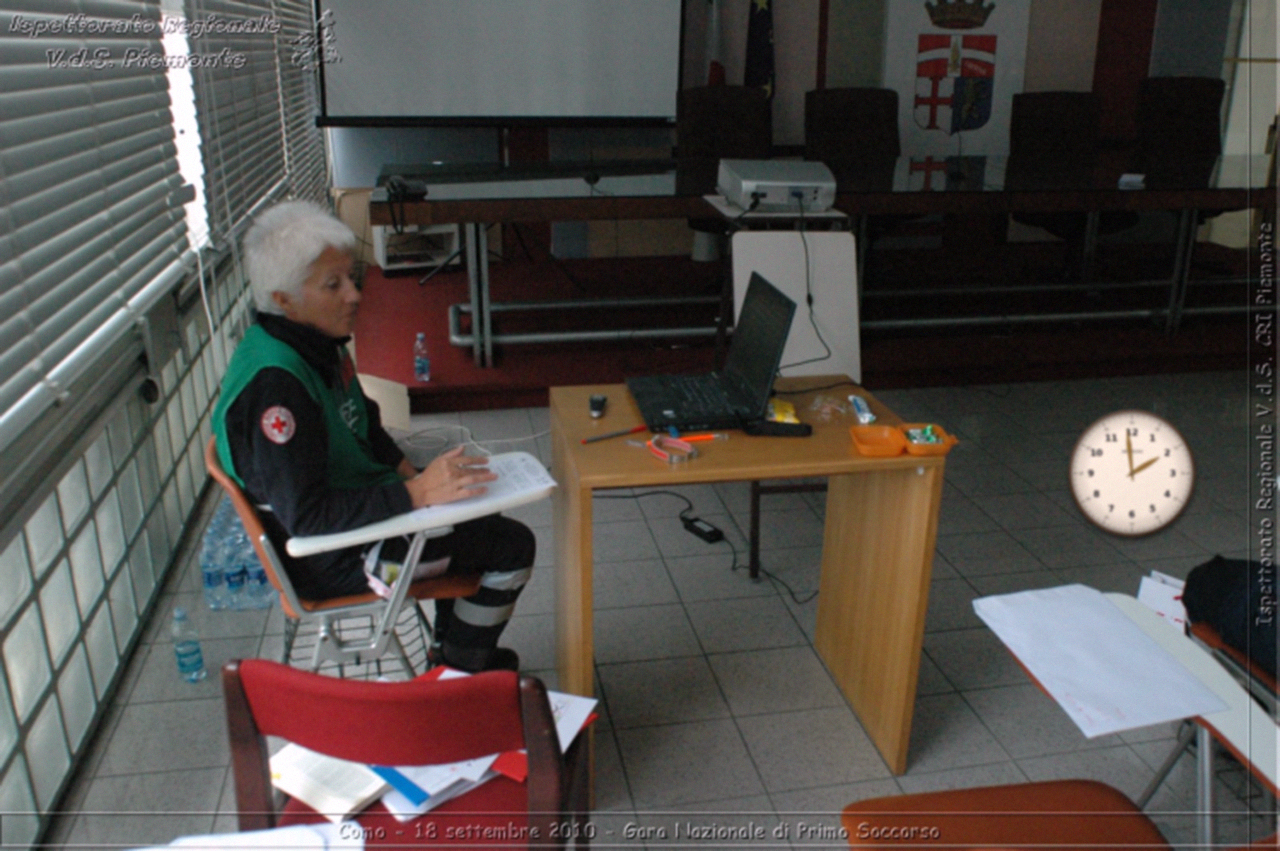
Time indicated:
1 h 59 min
